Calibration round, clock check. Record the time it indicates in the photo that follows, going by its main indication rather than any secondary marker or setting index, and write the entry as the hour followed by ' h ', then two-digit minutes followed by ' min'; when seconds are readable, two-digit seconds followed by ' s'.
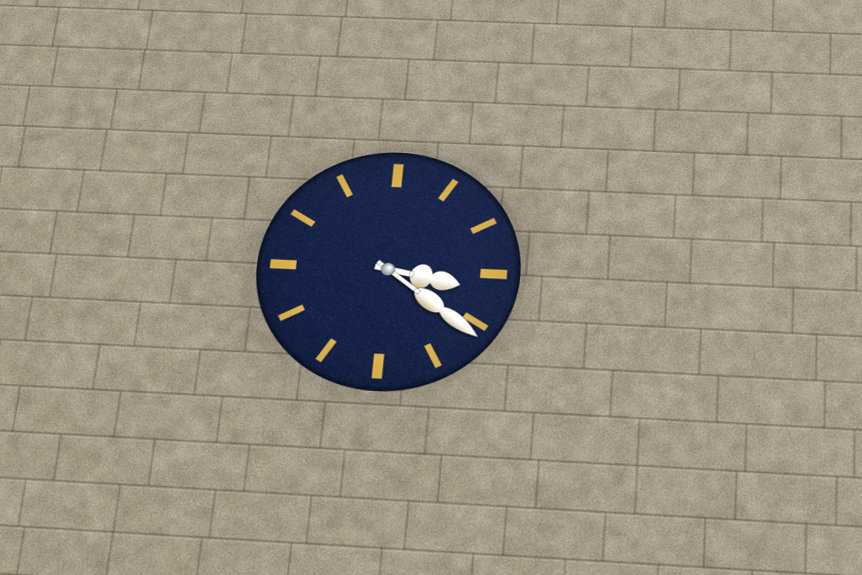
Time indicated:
3 h 21 min
